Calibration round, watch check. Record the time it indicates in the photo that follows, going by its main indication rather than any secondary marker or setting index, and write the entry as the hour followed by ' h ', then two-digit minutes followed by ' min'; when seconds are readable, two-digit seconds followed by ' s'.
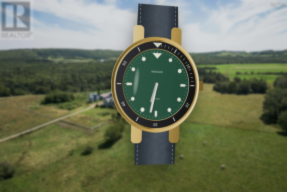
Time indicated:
6 h 32 min
